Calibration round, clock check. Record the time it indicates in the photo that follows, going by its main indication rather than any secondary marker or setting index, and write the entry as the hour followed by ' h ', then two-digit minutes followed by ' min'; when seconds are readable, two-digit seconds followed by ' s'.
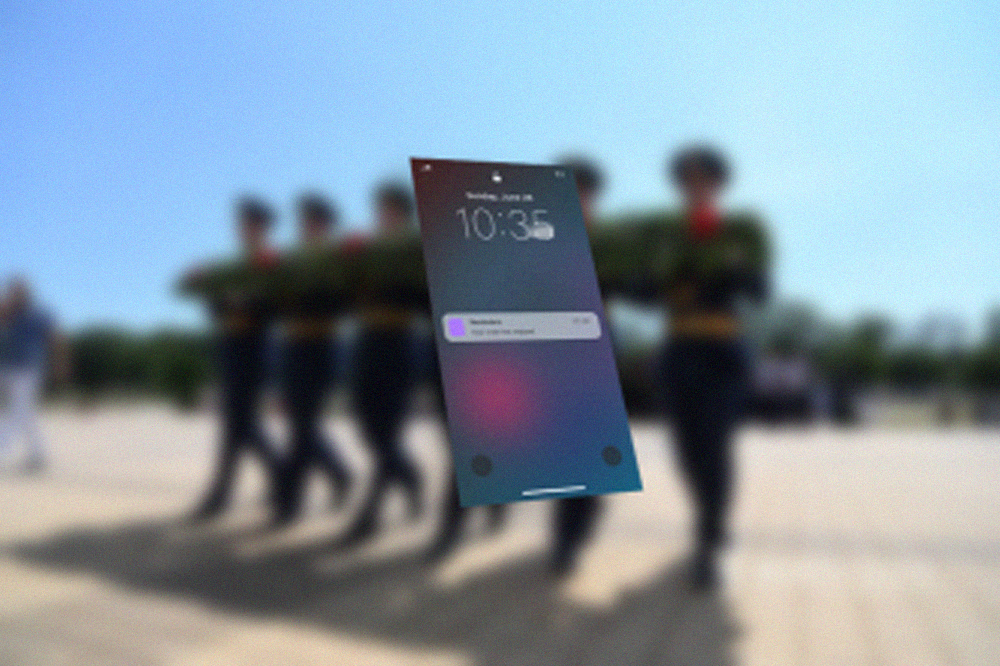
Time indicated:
10 h 35 min
